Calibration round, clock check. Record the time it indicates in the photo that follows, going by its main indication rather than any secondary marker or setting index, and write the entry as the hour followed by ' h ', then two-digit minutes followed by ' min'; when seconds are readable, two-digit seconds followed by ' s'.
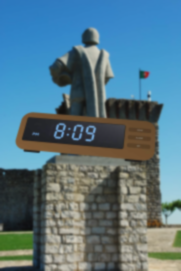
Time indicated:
8 h 09 min
